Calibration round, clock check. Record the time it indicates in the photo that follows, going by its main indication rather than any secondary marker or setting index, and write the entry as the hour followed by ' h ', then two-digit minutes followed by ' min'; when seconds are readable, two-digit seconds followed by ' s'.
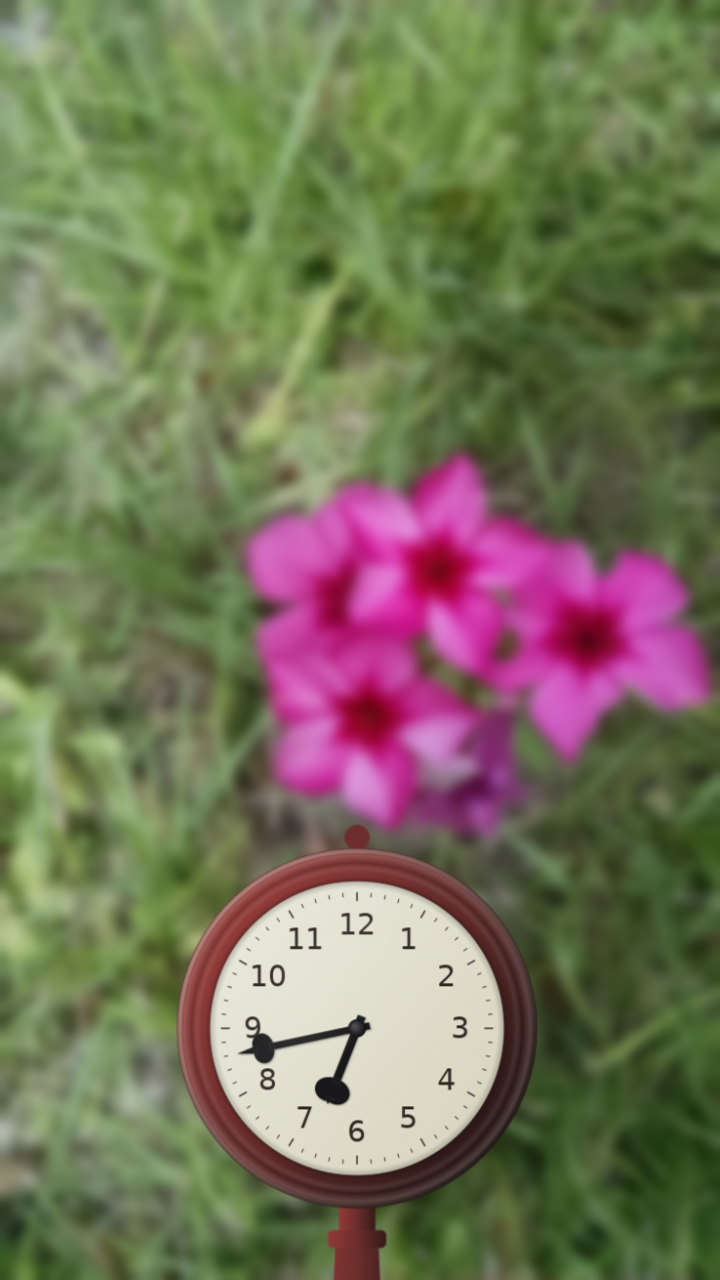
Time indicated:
6 h 43 min
